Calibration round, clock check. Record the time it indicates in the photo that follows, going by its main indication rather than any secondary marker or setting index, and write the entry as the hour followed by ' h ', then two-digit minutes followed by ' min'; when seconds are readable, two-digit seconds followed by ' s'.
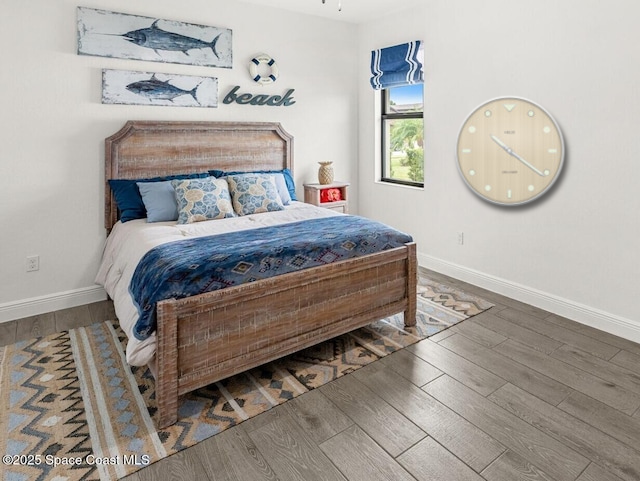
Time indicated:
10 h 21 min
